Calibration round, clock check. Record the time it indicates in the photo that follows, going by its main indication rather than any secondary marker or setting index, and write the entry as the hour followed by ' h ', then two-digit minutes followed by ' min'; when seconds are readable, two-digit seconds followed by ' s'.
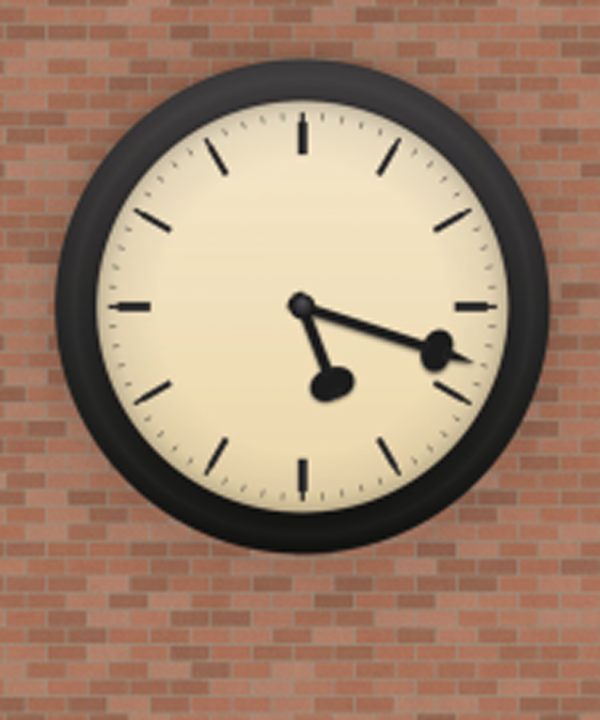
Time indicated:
5 h 18 min
